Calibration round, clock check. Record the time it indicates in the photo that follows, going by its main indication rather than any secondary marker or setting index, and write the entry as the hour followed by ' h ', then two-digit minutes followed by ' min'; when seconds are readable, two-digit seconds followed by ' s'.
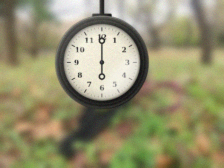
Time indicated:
6 h 00 min
